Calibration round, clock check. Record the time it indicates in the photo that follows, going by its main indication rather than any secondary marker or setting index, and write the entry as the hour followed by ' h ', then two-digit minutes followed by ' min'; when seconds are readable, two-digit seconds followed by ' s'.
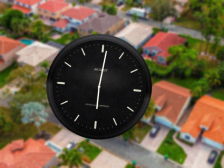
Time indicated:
6 h 01 min
